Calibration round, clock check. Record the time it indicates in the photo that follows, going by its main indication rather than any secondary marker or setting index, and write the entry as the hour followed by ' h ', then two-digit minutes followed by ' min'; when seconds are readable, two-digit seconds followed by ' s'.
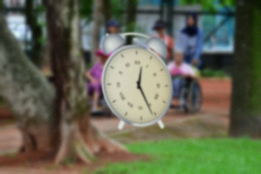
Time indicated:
12 h 26 min
